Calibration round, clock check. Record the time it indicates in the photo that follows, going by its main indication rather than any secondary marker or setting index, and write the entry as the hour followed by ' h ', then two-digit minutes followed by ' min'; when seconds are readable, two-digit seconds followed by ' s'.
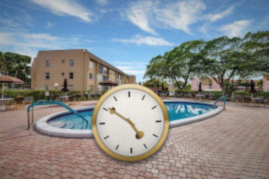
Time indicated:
4 h 51 min
